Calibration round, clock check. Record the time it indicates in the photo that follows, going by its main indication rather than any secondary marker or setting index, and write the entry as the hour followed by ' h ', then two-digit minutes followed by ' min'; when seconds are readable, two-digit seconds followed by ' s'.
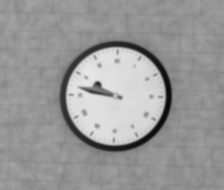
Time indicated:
9 h 47 min
